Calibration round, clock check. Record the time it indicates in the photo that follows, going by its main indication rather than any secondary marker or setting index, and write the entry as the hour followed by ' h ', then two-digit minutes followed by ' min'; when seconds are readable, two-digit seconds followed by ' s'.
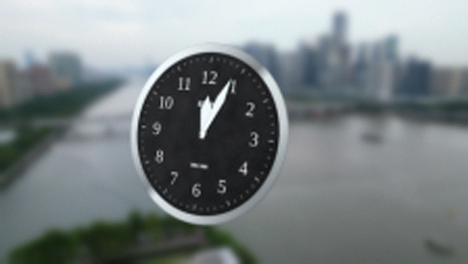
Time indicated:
12 h 04 min
